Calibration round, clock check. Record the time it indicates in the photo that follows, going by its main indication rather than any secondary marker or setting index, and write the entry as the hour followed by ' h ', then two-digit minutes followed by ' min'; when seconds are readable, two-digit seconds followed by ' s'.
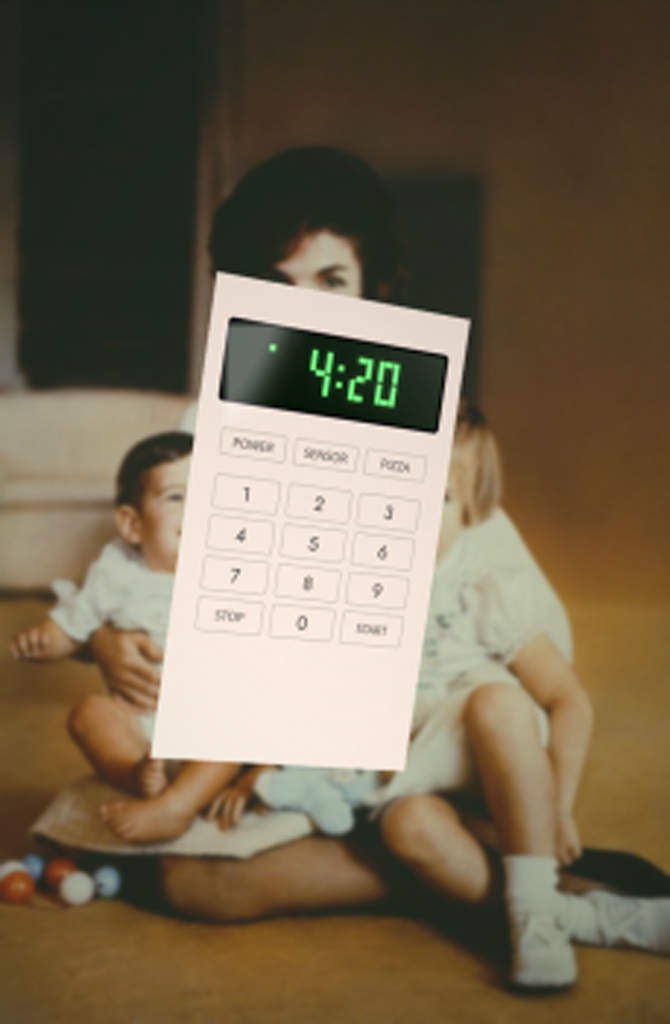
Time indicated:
4 h 20 min
